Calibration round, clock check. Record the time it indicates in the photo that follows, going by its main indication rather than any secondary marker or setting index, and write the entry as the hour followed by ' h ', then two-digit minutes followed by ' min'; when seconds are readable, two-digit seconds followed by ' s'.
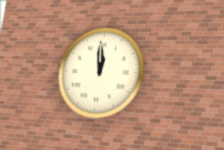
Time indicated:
11 h 59 min
